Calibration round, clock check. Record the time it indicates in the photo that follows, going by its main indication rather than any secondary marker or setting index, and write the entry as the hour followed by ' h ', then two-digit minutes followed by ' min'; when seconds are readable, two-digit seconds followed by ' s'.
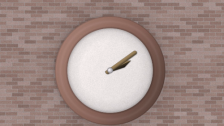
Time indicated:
2 h 09 min
